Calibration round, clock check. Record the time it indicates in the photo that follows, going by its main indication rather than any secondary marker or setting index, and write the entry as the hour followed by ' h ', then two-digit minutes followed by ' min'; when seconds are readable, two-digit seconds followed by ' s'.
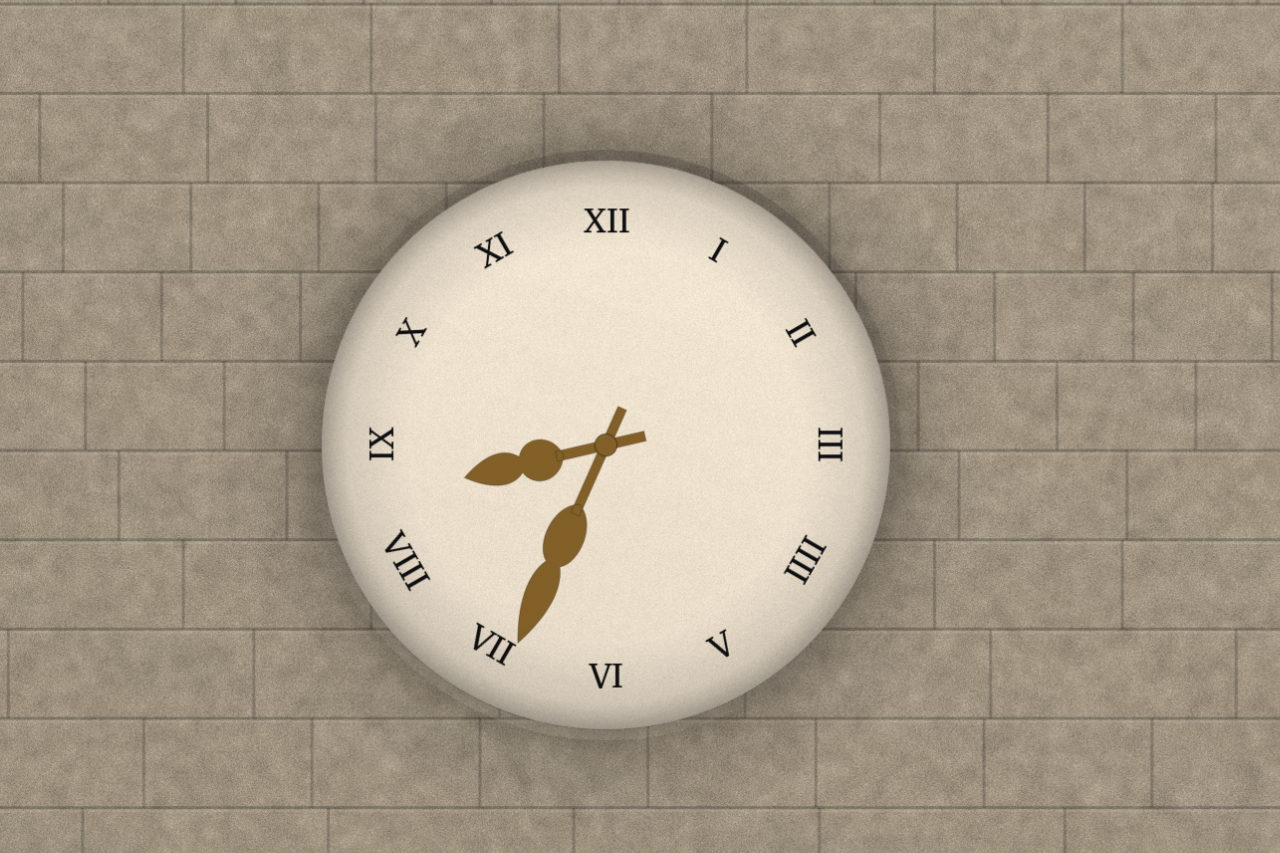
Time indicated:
8 h 34 min
